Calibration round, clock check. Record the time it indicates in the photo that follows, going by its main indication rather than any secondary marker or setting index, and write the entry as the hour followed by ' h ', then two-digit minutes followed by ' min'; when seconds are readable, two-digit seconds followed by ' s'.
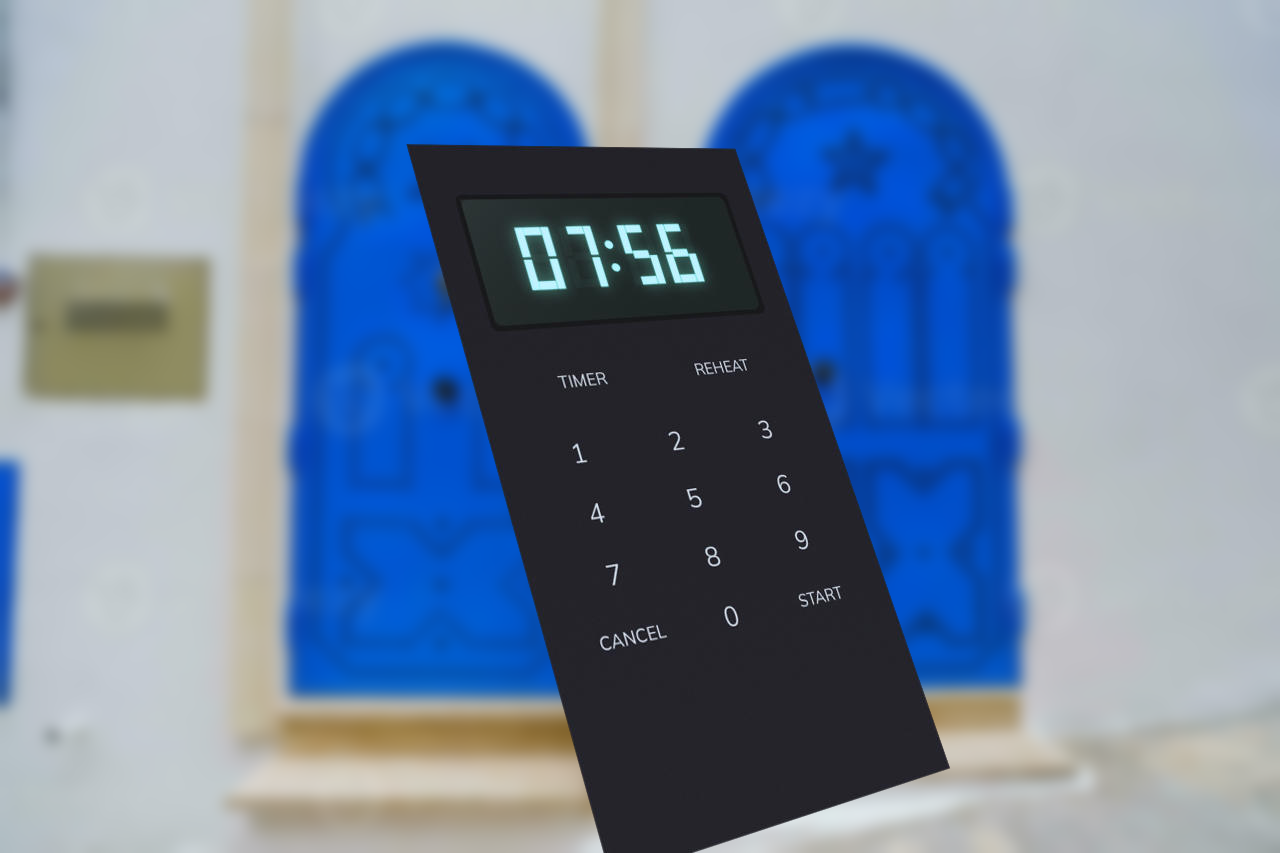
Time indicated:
7 h 56 min
